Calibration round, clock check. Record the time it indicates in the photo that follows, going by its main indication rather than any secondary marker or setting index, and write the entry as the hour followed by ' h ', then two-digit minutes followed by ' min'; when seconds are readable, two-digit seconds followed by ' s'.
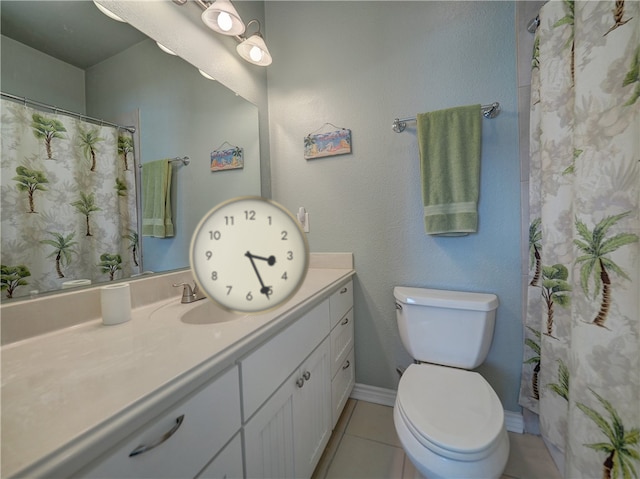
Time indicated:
3 h 26 min
